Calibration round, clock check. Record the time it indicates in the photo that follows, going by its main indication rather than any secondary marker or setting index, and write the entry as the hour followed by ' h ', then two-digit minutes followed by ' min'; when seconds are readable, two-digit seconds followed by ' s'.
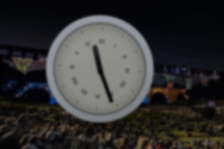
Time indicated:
11 h 26 min
